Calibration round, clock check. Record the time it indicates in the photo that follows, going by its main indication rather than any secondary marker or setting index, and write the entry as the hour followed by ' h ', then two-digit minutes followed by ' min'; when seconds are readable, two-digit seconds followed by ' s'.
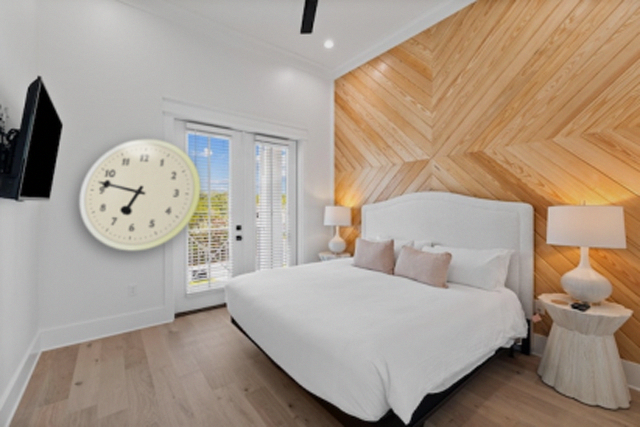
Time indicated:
6 h 47 min
